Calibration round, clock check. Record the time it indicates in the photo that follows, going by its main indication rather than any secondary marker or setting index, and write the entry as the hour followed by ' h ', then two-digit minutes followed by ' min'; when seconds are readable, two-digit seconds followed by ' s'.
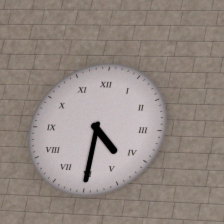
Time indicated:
4 h 30 min
